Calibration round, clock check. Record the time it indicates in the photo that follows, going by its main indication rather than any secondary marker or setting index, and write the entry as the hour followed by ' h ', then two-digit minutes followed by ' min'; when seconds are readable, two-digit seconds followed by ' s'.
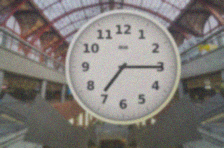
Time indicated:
7 h 15 min
